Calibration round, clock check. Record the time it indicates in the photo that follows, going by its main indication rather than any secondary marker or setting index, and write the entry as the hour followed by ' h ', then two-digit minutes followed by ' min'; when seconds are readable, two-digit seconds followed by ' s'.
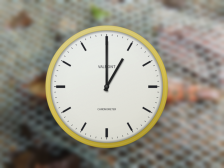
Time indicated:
1 h 00 min
